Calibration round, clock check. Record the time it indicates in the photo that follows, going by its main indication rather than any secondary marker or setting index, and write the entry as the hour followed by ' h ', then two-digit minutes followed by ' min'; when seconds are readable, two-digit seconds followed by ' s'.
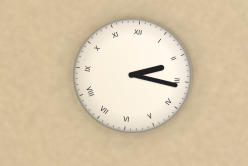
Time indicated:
2 h 16 min
